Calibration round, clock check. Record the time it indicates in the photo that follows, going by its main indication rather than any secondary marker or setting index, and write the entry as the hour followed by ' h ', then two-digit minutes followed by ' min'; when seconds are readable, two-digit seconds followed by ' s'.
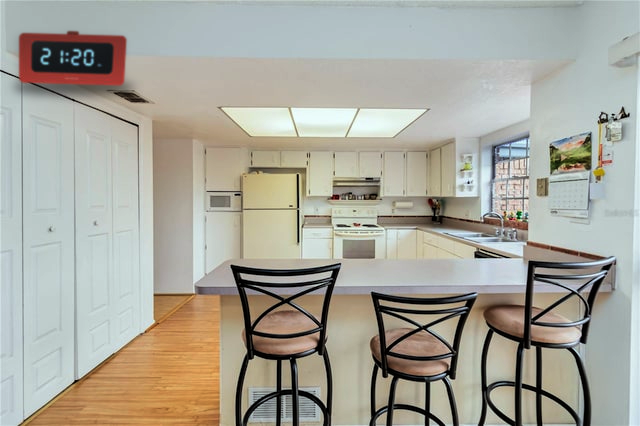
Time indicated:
21 h 20 min
